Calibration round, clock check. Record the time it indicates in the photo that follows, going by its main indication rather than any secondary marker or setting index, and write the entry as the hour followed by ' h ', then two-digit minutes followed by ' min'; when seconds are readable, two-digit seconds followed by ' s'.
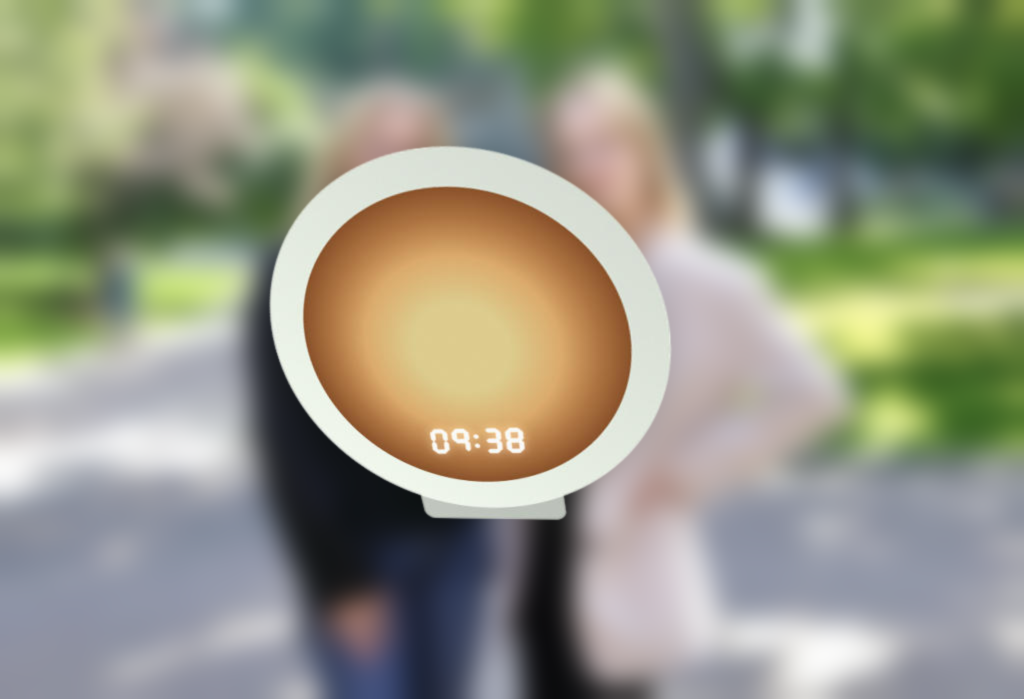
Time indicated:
9 h 38 min
